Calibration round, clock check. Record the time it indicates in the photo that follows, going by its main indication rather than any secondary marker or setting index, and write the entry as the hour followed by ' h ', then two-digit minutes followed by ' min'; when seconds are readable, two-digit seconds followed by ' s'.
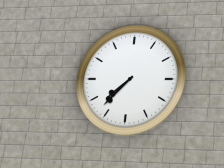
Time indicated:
7 h 37 min
